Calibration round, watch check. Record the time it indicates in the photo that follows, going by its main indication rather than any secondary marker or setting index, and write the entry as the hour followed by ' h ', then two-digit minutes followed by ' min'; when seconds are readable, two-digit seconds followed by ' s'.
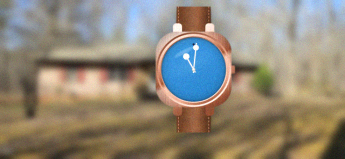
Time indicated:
11 h 01 min
